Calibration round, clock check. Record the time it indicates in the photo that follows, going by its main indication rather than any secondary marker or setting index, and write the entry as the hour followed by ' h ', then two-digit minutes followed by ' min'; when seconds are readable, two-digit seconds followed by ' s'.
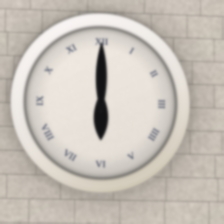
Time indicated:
6 h 00 min
